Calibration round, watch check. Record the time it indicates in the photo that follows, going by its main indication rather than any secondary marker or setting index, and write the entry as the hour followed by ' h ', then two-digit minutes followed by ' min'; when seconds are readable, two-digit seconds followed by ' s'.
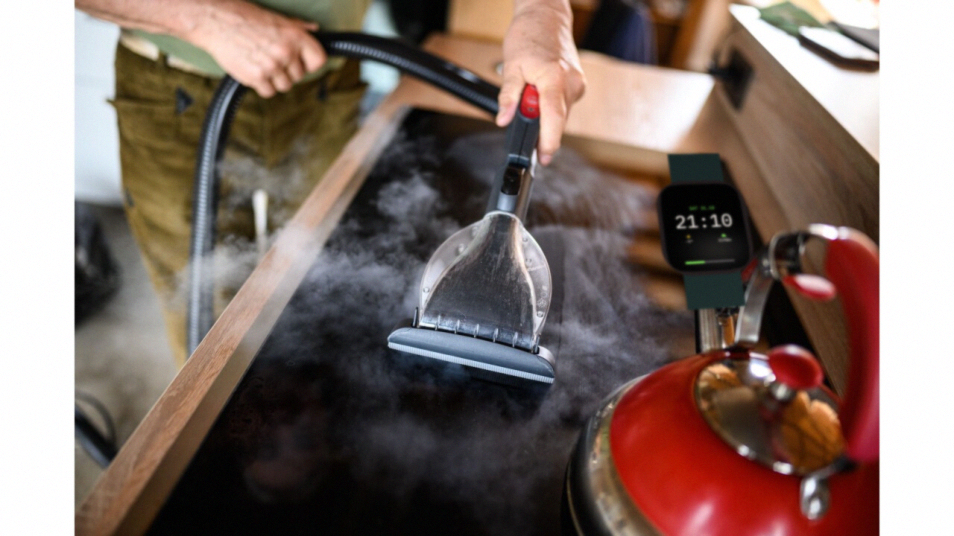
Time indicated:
21 h 10 min
